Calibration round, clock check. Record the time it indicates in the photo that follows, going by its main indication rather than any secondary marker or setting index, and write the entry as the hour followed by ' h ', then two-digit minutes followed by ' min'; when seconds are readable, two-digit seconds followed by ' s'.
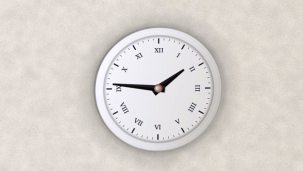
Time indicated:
1 h 46 min
